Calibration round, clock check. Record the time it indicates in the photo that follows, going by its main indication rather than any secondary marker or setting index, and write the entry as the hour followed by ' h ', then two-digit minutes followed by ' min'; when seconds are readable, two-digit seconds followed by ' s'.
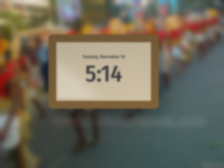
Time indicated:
5 h 14 min
